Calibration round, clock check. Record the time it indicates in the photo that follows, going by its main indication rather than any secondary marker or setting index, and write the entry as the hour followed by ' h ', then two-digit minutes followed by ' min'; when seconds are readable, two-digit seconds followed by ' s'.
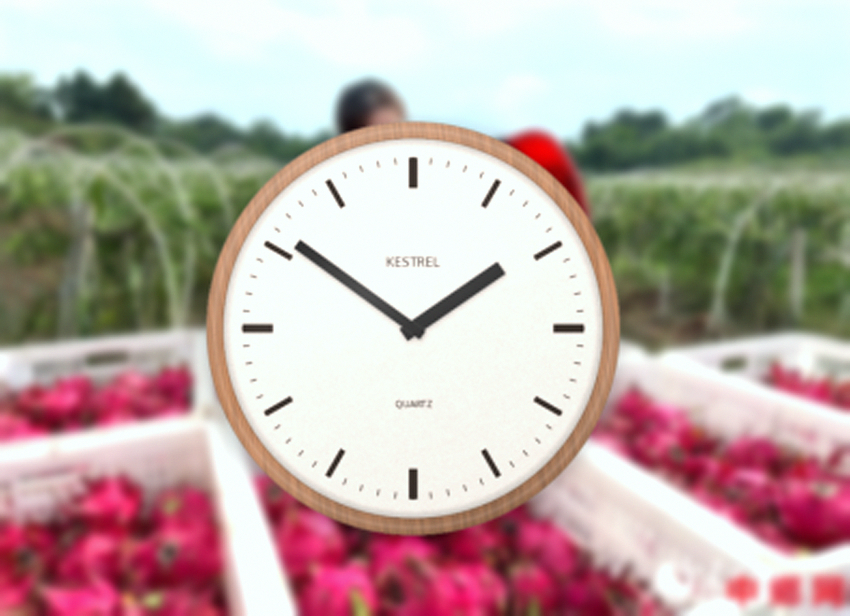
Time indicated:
1 h 51 min
